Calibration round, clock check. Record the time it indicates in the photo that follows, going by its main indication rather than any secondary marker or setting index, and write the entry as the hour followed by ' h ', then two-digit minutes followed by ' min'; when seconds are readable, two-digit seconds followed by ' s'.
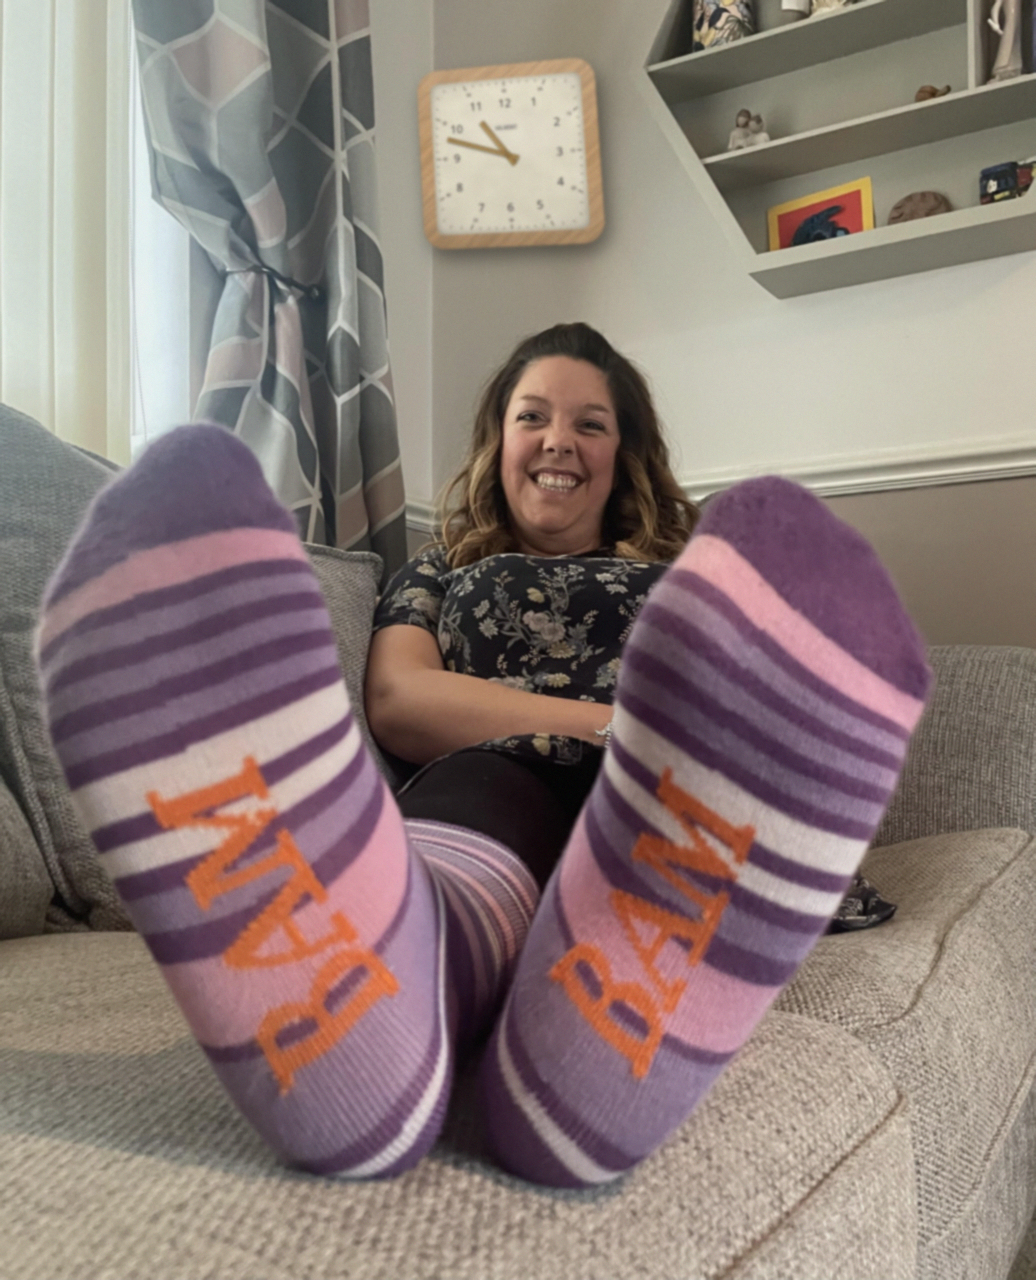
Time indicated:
10 h 48 min
